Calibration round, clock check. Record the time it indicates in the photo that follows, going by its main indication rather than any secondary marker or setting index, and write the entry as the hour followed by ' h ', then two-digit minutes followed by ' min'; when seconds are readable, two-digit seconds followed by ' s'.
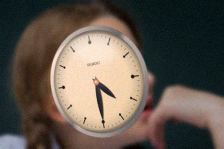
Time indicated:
4 h 30 min
